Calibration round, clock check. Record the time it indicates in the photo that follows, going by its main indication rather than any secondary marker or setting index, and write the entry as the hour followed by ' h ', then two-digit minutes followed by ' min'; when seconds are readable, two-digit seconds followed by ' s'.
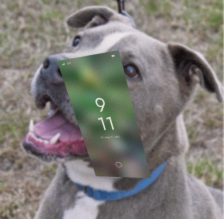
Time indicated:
9 h 11 min
